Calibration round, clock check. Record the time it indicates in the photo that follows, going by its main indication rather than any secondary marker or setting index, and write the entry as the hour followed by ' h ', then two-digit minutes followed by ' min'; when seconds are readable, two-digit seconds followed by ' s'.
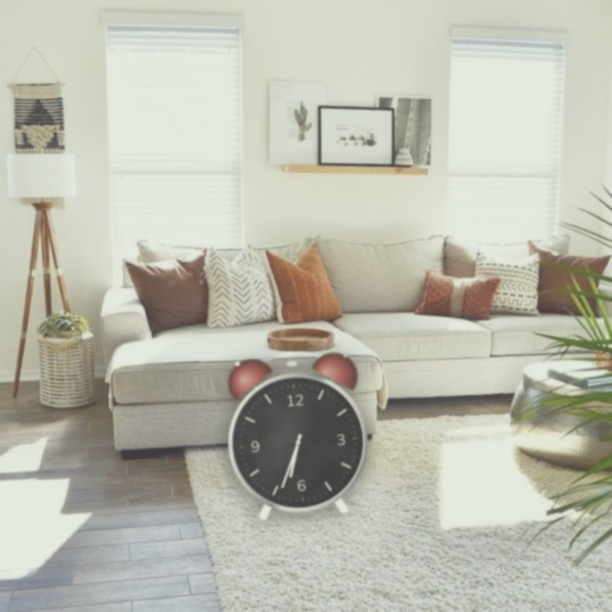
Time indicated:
6 h 34 min
